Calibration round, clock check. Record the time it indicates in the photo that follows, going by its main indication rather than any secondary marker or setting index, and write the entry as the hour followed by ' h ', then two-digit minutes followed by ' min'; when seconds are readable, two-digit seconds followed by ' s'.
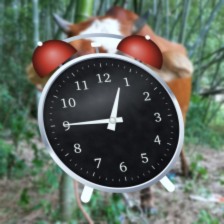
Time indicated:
12 h 45 min
